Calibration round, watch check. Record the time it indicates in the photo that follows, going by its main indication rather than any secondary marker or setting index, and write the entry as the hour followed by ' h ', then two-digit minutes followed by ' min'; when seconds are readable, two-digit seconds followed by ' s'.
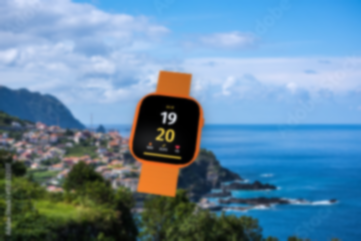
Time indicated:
19 h 20 min
